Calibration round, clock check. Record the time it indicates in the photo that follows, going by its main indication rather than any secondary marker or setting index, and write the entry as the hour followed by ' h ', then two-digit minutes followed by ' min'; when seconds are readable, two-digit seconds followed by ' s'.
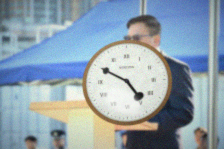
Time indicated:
4 h 50 min
